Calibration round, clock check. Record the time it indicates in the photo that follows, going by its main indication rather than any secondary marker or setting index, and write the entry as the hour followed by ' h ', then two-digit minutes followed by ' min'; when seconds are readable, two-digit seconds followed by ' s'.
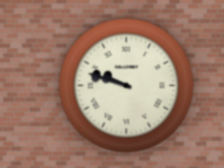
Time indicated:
9 h 48 min
